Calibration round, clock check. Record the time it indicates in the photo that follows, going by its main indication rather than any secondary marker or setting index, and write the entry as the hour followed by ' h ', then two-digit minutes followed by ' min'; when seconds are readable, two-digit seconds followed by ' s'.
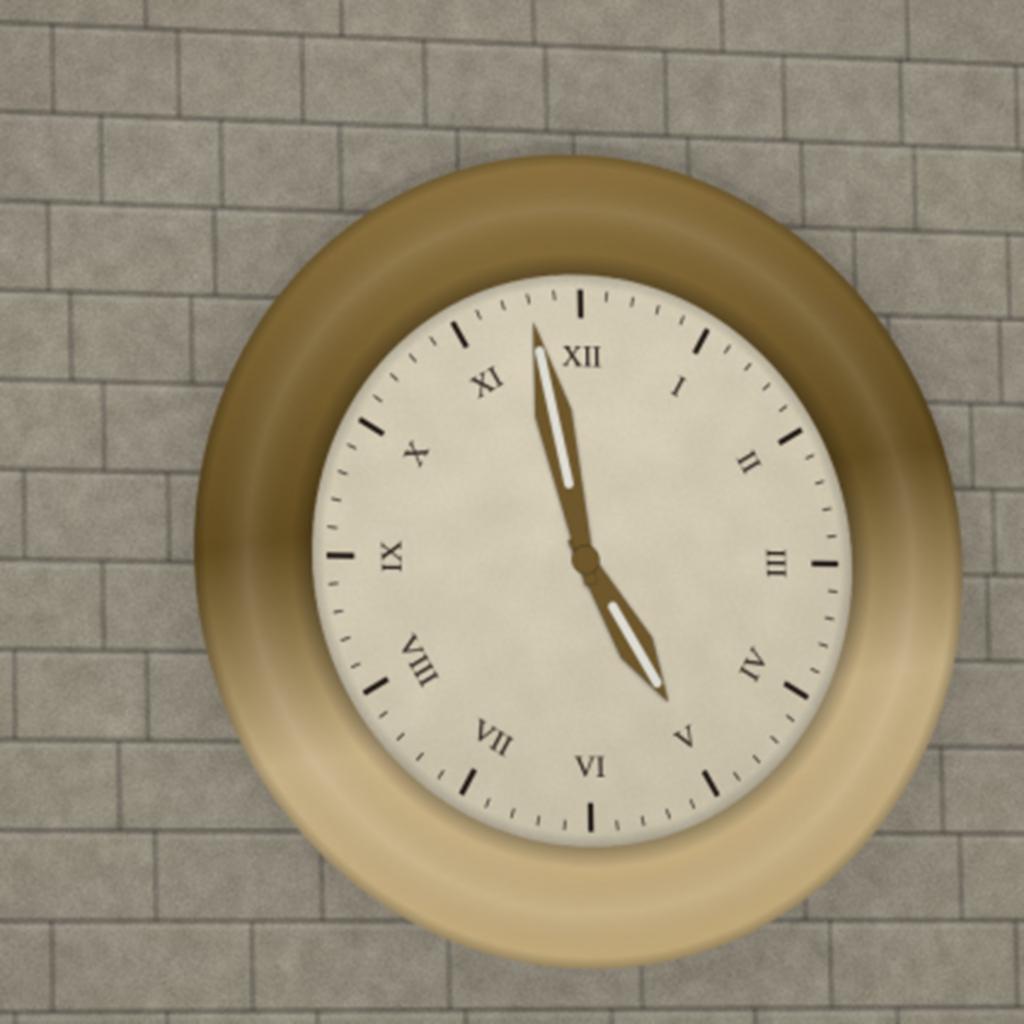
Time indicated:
4 h 58 min
